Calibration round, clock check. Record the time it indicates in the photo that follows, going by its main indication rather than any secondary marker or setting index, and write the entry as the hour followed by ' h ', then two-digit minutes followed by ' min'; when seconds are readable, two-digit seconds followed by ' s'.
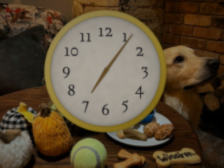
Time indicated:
7 h 06 min
